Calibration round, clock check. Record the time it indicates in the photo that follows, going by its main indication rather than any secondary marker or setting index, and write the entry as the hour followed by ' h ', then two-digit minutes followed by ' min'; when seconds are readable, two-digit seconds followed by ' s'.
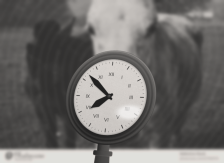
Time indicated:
7 h 52 min
